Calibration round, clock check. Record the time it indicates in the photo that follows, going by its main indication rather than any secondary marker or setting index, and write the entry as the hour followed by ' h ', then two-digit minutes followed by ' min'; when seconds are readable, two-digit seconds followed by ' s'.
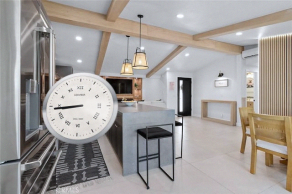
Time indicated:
8 h 44 min
